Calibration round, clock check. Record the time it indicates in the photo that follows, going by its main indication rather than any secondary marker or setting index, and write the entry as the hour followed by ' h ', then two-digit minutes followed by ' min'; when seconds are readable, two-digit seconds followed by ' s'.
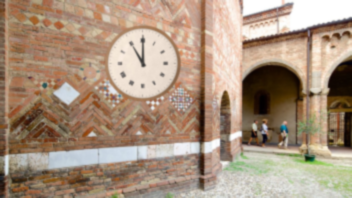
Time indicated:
11 h 00 min
